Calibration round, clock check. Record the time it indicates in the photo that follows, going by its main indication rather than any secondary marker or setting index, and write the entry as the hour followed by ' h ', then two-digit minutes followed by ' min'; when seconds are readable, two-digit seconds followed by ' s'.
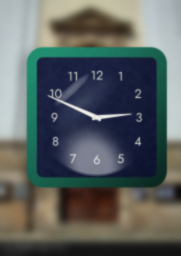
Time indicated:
2 h 49 min
